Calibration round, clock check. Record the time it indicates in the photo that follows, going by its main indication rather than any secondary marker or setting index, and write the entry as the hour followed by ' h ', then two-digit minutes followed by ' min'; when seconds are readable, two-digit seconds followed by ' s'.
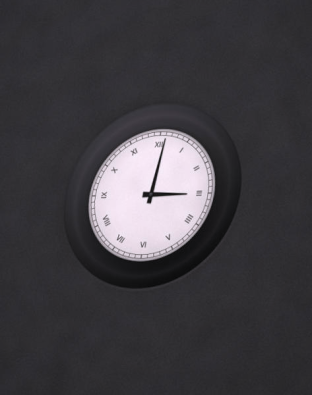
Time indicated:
3 h 01 min
